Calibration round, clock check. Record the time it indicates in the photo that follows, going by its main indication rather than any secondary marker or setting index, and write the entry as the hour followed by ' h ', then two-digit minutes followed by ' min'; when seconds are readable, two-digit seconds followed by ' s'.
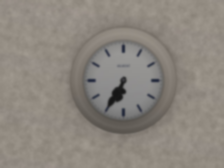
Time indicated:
6 h 35 min
